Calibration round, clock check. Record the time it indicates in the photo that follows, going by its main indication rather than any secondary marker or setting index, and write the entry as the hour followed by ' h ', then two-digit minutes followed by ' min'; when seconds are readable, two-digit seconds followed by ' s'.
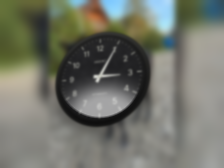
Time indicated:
3 h 05 min
